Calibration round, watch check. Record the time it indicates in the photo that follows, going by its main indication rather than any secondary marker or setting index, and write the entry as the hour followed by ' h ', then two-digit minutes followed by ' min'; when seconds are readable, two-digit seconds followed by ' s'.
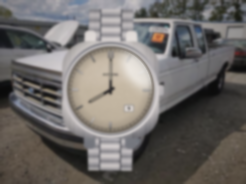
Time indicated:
8 h 00 min
